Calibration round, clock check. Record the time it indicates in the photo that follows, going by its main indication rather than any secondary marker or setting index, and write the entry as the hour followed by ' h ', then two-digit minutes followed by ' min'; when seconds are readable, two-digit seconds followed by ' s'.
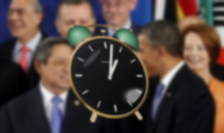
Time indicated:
1 h 02 min
